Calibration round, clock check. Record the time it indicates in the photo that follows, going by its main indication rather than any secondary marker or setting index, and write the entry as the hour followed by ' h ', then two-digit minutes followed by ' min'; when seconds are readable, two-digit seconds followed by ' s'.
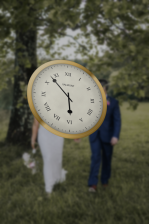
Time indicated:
5 h 53 min
